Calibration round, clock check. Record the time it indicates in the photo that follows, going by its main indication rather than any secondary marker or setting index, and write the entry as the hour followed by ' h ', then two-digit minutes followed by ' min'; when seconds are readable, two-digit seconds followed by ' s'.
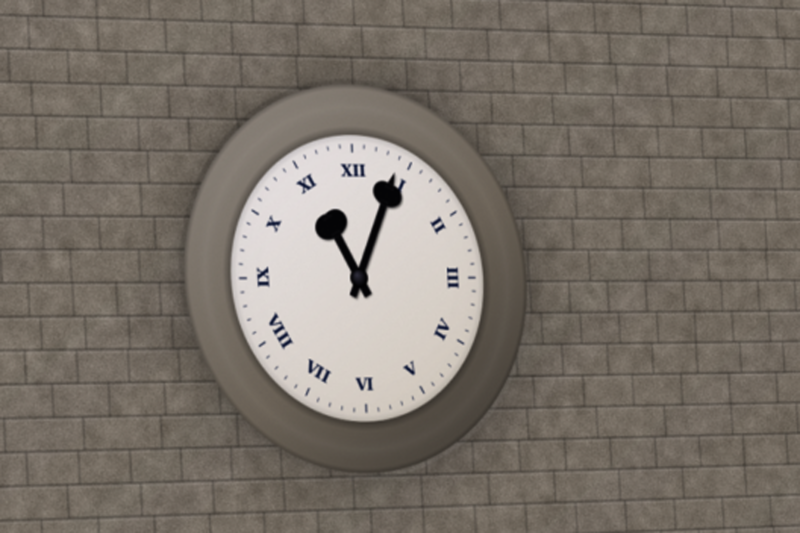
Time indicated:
11 h 04 min
